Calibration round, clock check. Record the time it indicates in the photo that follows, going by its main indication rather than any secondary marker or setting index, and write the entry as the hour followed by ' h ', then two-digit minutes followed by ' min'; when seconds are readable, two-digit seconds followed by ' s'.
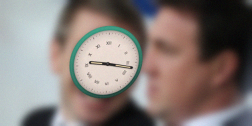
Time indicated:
9 h 17 min
